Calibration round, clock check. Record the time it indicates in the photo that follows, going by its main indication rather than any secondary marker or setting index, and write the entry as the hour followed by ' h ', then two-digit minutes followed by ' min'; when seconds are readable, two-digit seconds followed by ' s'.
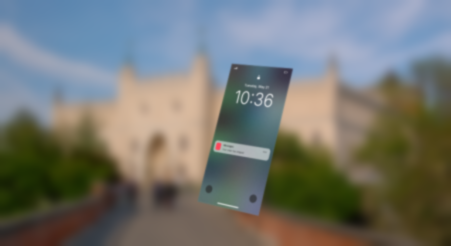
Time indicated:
10 h 36 min
